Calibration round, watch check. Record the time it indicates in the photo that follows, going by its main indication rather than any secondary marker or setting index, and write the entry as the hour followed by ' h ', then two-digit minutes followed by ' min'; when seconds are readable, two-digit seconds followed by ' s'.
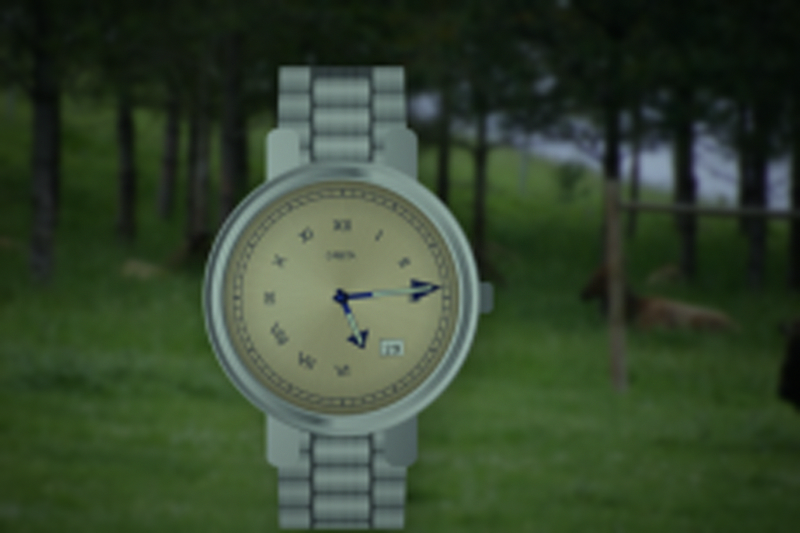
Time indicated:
5 h 14 min
